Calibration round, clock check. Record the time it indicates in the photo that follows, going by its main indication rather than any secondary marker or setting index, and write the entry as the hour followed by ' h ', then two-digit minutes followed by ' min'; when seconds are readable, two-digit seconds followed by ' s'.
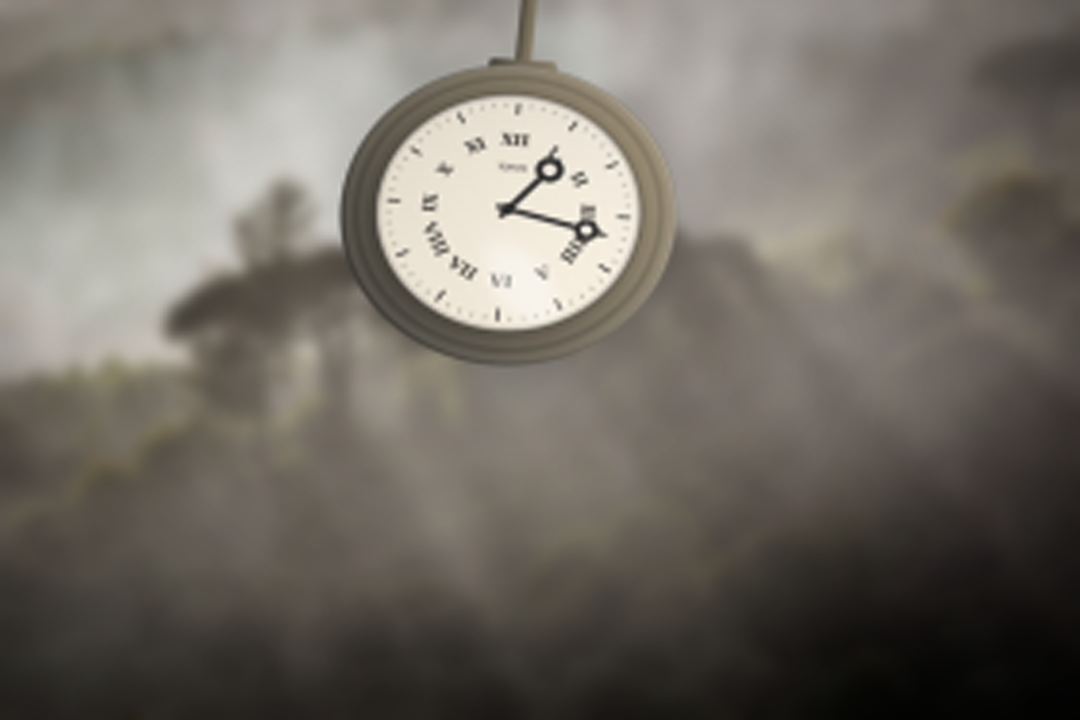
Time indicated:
1 h 17 min
